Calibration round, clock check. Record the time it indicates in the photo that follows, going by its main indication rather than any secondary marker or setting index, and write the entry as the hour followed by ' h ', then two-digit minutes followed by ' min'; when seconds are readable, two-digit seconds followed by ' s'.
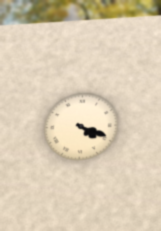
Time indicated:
4 h 19 min
